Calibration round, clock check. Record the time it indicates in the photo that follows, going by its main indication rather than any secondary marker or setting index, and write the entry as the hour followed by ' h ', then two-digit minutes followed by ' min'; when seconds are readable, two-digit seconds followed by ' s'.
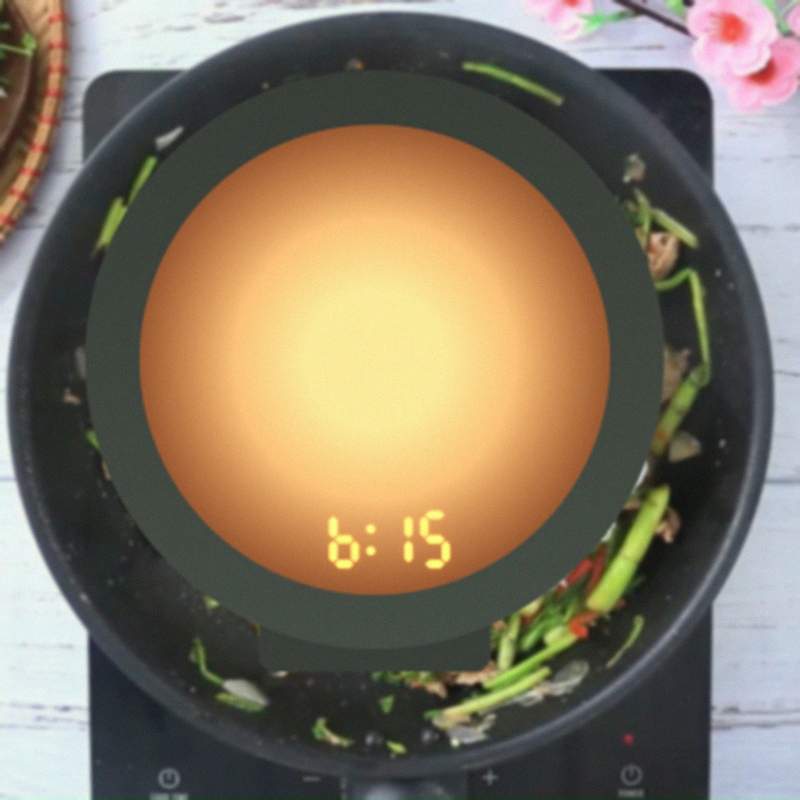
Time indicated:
6 h 15 min
